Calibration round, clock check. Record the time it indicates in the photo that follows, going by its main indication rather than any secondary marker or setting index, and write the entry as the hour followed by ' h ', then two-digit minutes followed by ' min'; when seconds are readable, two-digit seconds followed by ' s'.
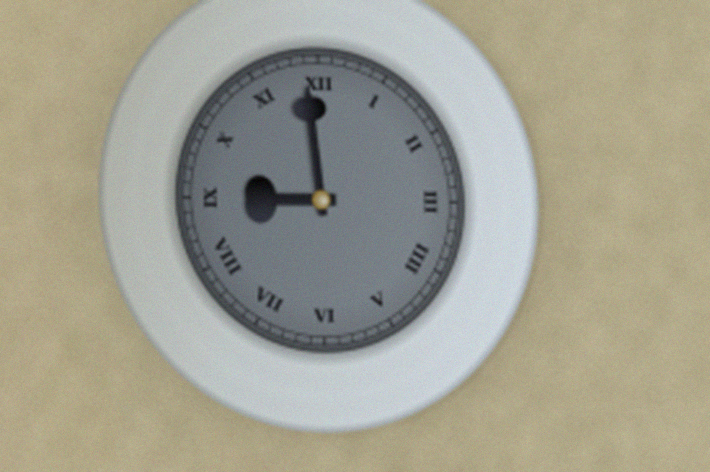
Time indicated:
8 h 59 min
